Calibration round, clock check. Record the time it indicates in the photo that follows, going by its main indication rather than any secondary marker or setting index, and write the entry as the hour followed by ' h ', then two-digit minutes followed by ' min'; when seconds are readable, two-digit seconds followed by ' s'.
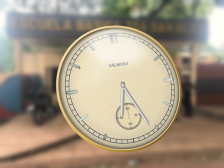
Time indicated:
6 h 26 min
